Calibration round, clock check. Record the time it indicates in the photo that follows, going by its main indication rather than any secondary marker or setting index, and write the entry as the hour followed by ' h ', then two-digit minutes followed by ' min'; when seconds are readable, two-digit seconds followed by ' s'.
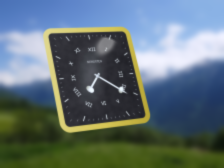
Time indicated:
7 h 21 min
